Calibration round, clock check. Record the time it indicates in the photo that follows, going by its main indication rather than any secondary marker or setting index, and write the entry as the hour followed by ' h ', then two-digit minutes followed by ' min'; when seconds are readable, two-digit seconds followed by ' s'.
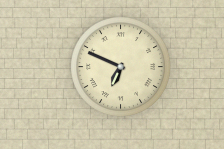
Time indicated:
6 h 49 min
